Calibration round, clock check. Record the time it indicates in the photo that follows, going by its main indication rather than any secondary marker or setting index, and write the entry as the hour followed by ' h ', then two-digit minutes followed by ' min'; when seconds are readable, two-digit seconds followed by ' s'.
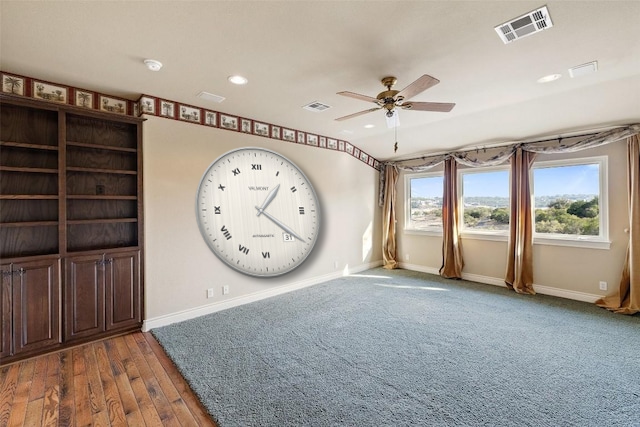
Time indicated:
1 h 21 min
